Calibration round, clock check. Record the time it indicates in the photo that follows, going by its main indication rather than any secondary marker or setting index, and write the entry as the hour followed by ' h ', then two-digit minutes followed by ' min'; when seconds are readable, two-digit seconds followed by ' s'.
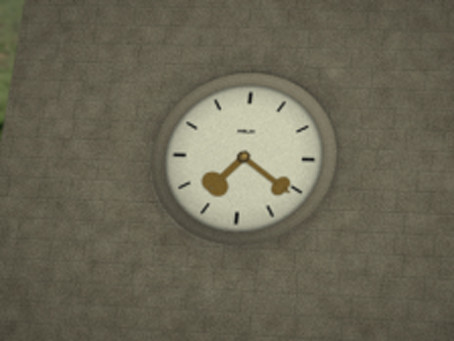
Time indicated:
7 h 21 min
